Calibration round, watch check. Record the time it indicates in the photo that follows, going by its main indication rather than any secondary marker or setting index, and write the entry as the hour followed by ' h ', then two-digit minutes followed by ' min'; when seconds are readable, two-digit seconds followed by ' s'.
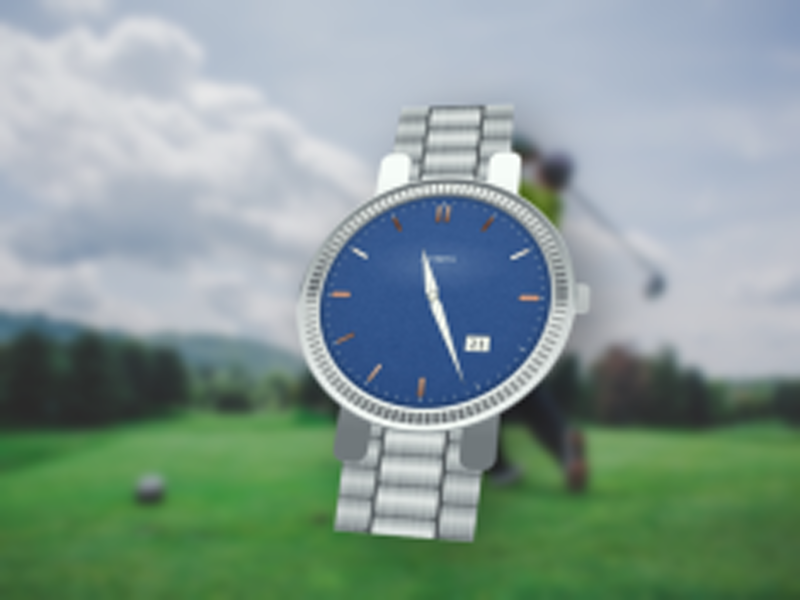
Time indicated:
11 h 26 min
